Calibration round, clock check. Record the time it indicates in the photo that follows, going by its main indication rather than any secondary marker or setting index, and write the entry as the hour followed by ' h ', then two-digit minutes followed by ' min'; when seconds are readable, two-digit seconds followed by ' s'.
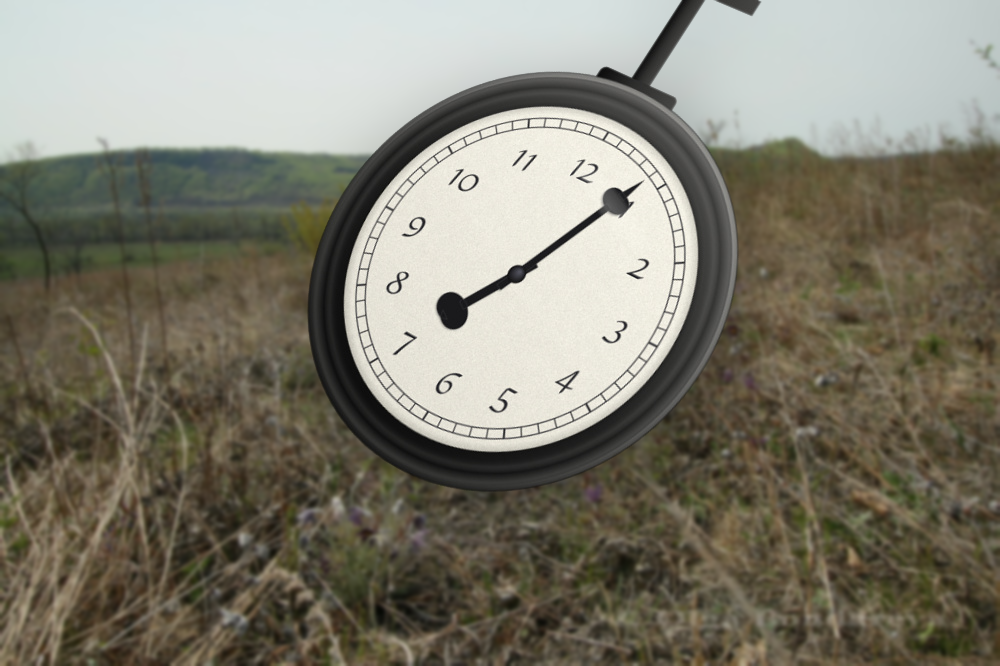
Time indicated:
7 h 04 min
